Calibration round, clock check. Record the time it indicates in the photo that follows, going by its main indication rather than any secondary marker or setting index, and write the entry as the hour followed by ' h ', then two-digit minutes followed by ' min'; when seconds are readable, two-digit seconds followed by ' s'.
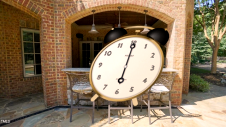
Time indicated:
6 h 00 min
